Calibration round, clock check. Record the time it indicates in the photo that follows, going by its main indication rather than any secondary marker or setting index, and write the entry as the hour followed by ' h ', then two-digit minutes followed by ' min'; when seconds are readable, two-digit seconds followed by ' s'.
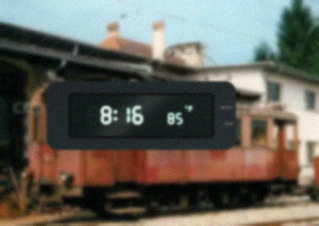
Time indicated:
8 h 16 min
